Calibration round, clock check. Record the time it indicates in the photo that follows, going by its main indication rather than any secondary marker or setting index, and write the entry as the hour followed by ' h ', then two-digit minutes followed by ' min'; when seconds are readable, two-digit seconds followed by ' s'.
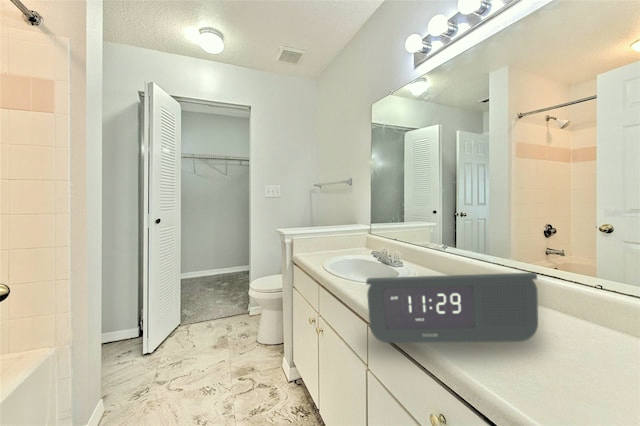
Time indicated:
11 h 29 min
